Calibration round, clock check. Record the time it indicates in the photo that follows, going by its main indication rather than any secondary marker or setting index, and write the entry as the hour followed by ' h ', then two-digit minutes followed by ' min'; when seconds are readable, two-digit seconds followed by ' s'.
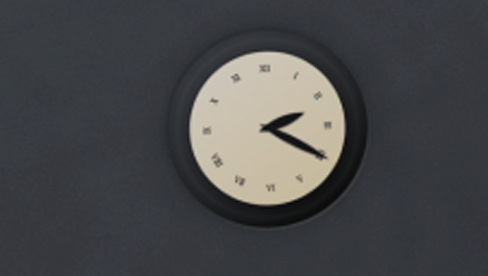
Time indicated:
2 h 20 min
